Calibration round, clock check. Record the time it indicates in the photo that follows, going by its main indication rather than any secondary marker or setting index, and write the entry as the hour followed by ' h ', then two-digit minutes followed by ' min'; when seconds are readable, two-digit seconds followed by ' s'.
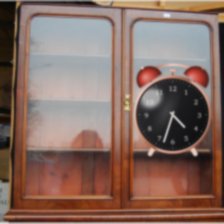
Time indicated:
4 h 33 min
